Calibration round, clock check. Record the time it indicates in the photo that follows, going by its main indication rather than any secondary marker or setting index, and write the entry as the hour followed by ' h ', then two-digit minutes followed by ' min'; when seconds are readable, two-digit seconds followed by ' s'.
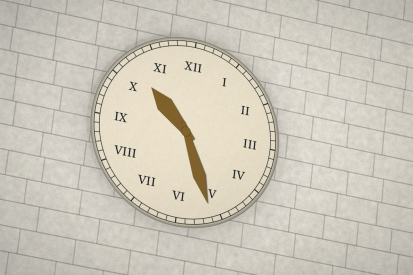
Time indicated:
10 h 26 min
